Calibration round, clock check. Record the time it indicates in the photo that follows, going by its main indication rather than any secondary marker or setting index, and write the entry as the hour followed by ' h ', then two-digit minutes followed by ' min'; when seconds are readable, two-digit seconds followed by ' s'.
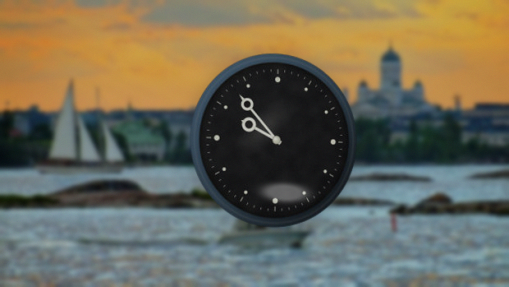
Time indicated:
9 h 53 min
